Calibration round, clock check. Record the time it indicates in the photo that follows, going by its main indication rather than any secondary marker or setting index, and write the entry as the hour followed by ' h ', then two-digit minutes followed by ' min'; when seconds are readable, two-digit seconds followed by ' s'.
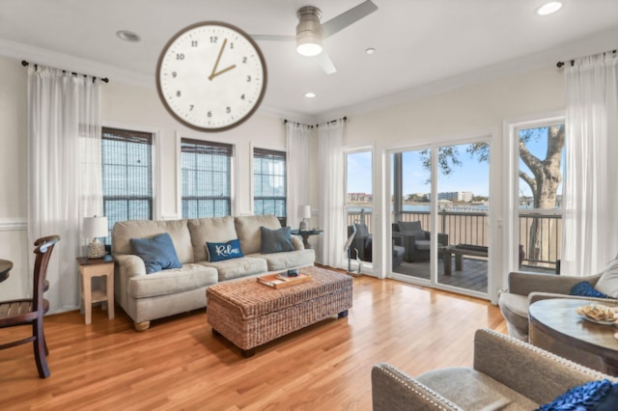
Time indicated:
2 h 03 min
